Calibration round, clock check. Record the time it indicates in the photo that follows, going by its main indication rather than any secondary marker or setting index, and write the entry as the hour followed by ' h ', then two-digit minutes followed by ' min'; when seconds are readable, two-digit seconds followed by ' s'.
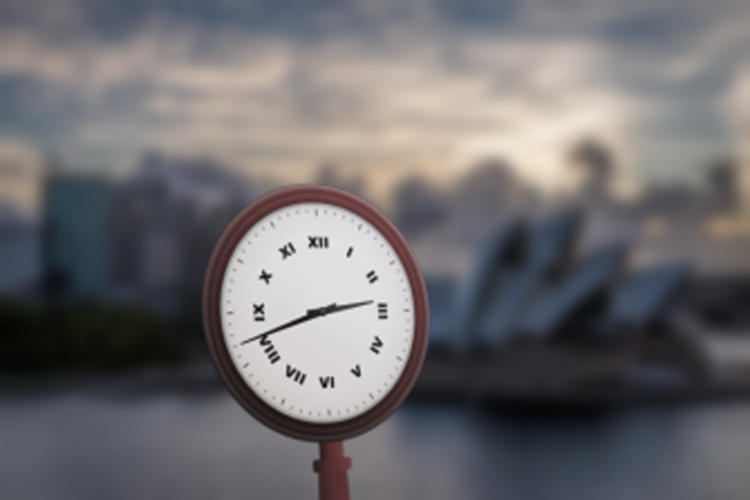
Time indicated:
2 h 42 min
